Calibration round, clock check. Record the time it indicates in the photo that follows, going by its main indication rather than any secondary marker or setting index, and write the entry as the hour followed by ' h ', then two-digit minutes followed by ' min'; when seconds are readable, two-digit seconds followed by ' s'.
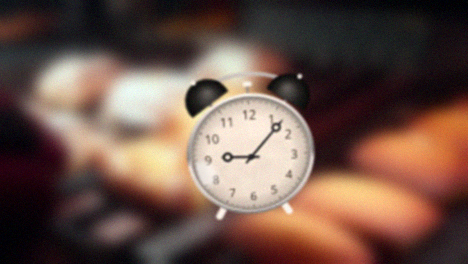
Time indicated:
9 h 07 min
